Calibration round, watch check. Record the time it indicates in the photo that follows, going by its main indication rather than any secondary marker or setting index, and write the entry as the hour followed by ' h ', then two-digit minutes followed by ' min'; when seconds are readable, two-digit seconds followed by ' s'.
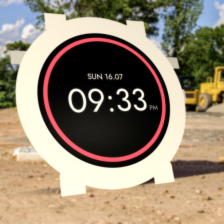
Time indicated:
9 h 33 min
